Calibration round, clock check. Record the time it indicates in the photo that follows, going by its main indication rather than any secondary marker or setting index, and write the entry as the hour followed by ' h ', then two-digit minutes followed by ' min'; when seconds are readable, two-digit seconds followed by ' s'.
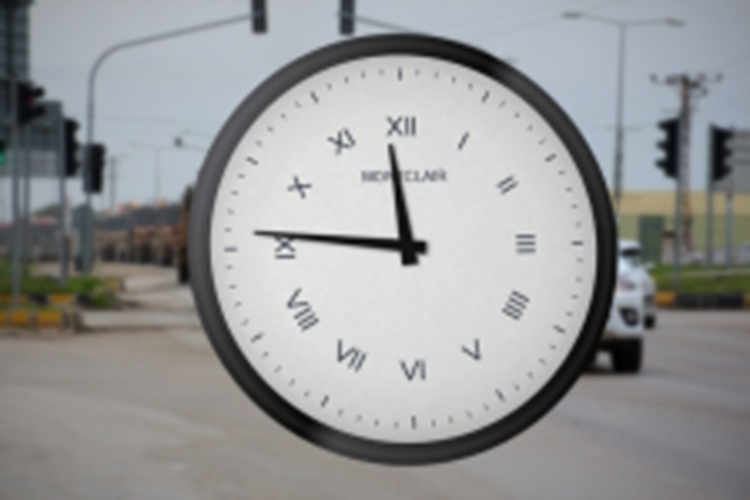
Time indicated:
11 h 46 min
